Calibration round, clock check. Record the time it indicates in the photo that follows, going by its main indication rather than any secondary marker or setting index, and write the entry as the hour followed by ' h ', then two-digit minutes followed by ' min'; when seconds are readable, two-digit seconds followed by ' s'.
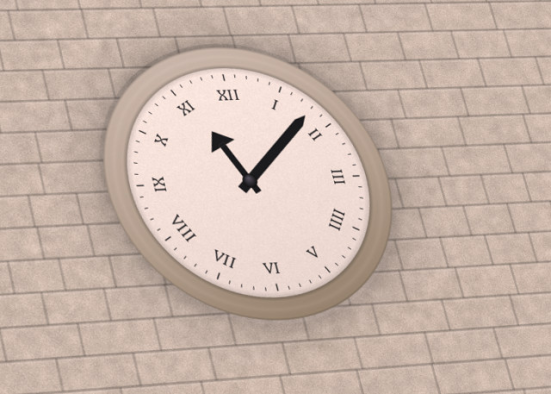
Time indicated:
11 h 08 min
